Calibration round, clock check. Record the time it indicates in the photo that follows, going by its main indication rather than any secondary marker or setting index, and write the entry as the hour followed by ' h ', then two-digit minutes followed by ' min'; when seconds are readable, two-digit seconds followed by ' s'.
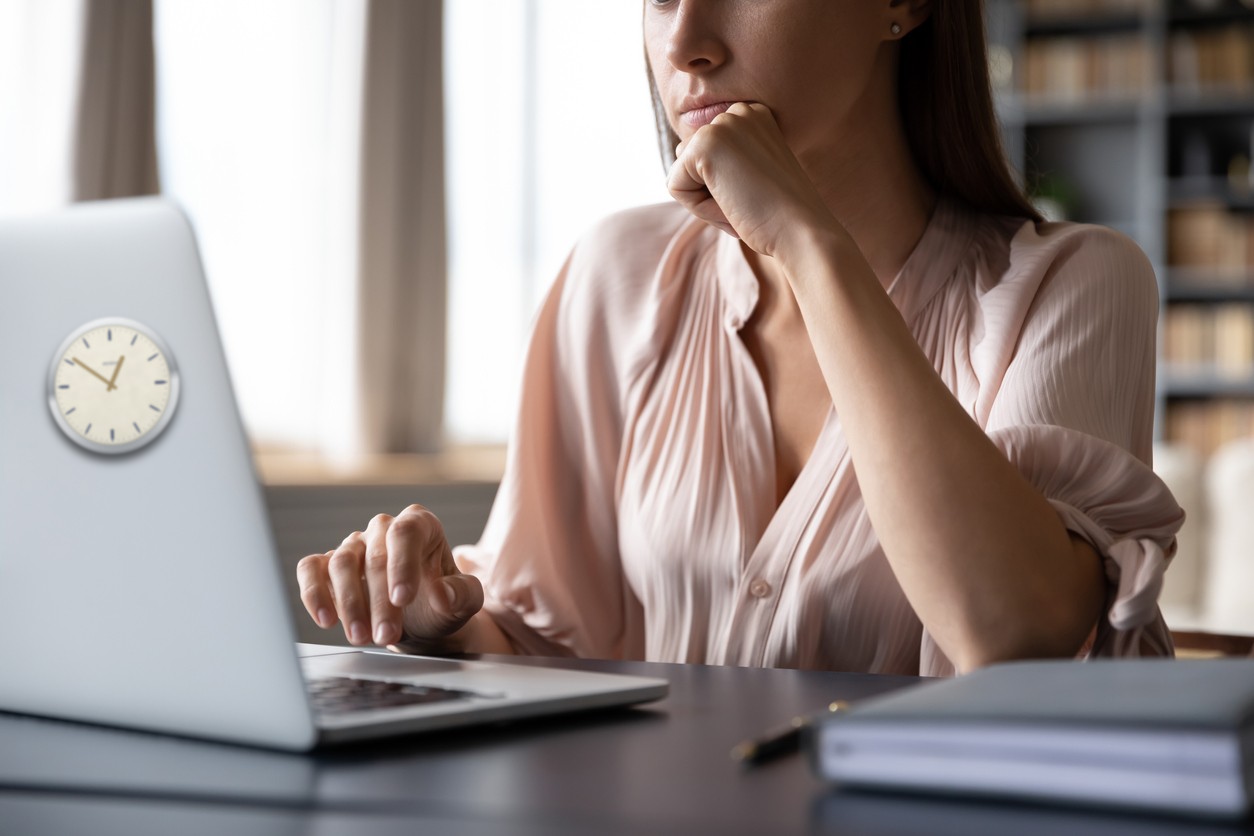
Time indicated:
12 h 51 min
